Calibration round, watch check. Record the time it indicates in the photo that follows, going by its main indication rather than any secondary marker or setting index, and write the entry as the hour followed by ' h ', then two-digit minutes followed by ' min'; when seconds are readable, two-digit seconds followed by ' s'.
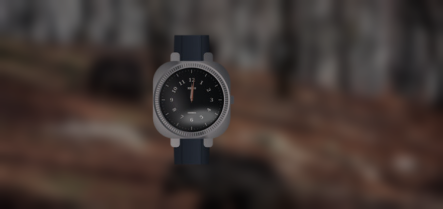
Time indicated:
12 h 01 min
